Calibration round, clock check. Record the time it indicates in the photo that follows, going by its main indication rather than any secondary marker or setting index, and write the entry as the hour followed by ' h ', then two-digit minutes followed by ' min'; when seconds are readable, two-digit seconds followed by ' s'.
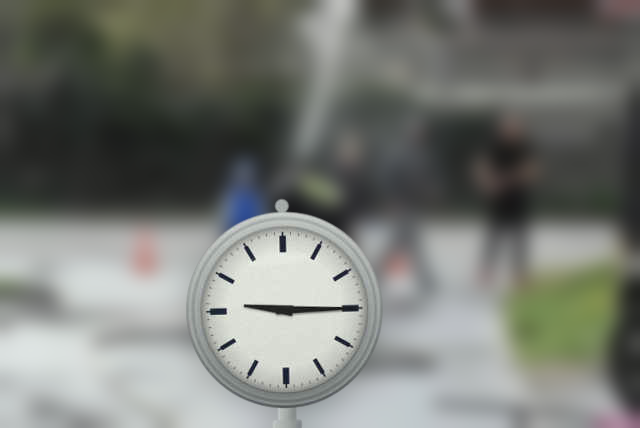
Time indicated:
9 h 15 min
